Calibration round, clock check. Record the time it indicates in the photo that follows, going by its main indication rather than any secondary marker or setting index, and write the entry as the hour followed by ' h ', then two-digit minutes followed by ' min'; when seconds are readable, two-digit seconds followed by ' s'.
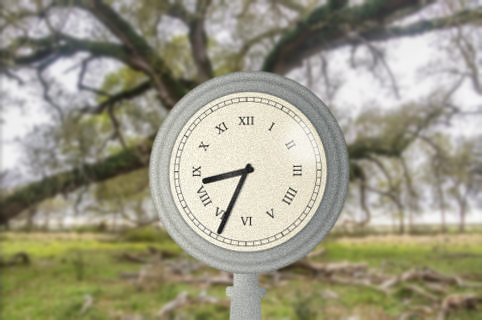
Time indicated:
8 h 34 min
